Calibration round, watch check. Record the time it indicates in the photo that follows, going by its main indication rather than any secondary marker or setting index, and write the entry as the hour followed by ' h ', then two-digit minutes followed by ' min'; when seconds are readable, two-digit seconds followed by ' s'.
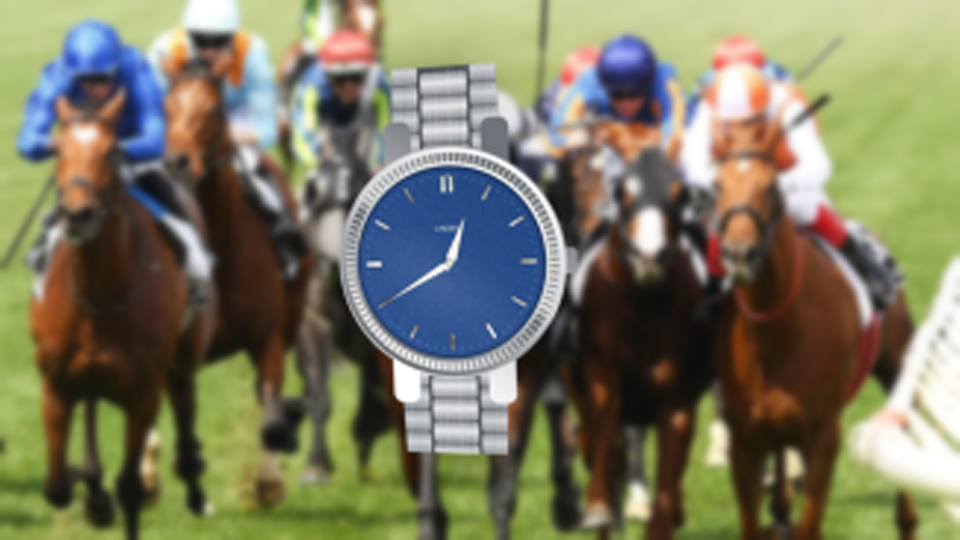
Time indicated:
12 h 40 min
